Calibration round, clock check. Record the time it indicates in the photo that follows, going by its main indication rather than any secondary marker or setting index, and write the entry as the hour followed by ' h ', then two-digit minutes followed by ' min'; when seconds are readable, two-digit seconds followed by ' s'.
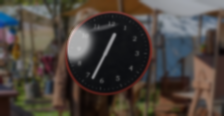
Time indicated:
12 h 33 min
